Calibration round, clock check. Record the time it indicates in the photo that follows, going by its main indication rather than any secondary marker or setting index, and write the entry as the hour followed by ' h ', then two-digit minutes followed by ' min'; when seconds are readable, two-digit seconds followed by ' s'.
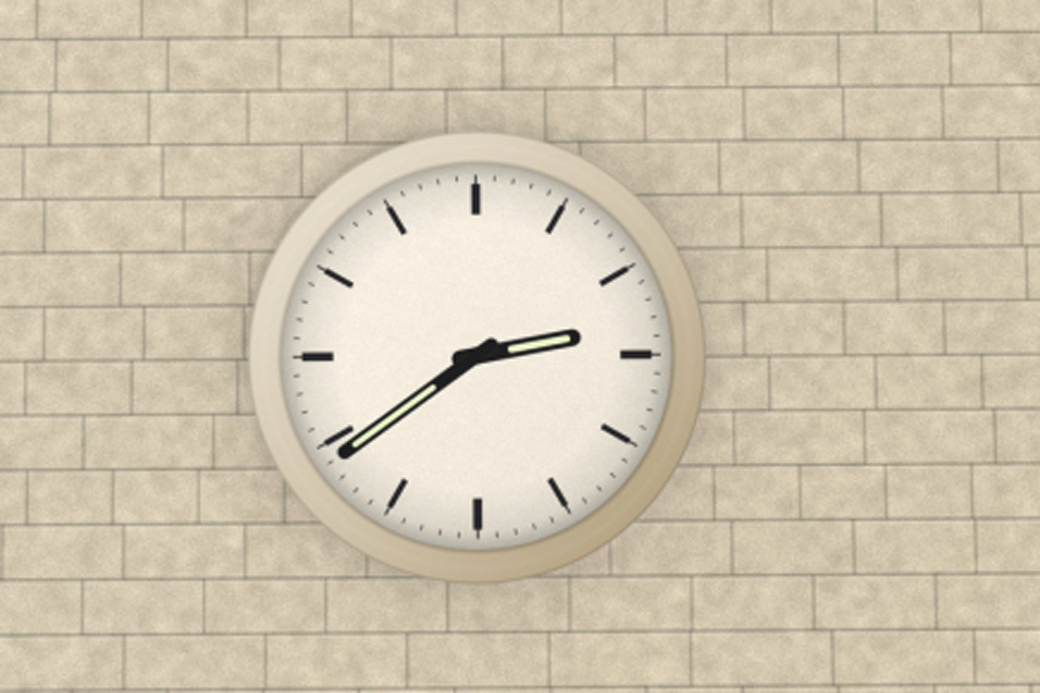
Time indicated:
2 h 39 min
